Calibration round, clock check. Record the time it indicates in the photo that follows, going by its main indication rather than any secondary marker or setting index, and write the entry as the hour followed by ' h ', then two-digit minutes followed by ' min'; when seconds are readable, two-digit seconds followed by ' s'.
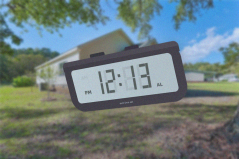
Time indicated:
12 h 13 min
